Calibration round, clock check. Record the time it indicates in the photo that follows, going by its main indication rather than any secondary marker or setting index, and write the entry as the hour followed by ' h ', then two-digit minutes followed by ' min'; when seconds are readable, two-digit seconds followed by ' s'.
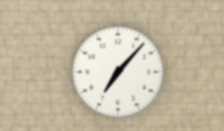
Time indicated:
7 h 07 min
